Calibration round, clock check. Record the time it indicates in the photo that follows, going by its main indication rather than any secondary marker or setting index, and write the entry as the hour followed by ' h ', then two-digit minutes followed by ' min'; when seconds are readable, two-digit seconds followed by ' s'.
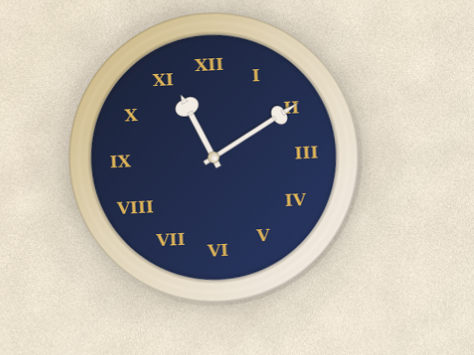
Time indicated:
11 h 10 min
